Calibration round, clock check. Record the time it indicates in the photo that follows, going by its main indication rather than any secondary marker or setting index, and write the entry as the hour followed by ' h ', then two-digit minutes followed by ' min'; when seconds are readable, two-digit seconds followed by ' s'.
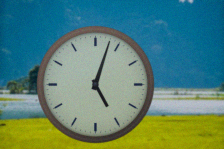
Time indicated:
5 h 03 min
